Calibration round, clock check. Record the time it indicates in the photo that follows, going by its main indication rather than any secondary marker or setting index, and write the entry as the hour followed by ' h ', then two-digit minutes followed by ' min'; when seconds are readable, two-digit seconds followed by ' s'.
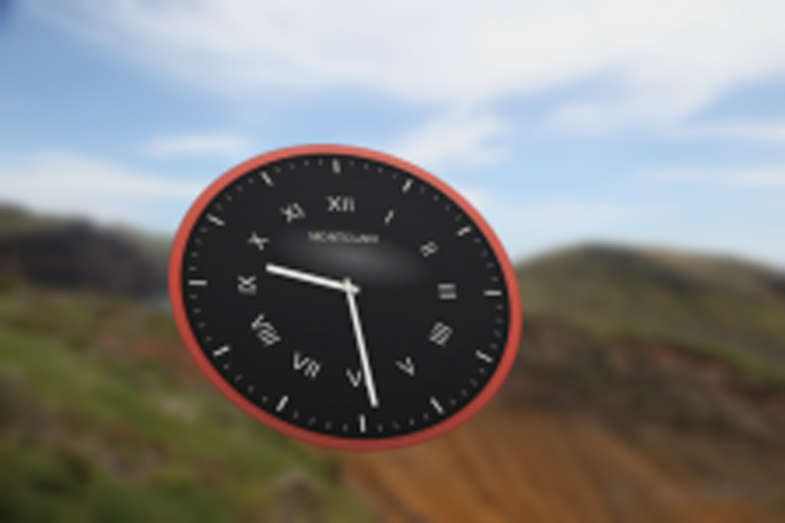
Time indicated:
9 h 29 min
